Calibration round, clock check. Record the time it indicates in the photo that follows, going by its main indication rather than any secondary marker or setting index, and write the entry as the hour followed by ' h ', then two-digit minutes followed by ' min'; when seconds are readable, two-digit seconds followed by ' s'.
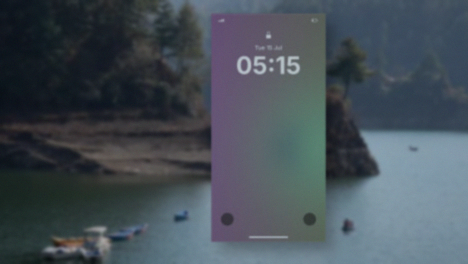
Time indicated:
5 h 15 min
